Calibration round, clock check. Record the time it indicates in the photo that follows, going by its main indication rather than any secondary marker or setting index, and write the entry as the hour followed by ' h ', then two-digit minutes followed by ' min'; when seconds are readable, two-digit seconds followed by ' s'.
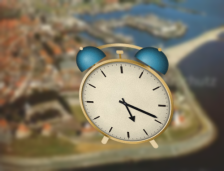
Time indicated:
5 h 19 min
